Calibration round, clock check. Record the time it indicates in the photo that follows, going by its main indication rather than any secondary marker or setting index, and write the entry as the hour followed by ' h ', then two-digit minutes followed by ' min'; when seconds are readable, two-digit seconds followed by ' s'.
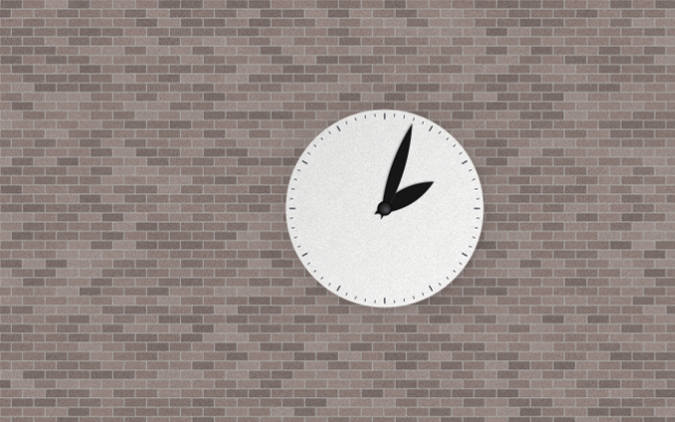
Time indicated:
2 h 03 min
